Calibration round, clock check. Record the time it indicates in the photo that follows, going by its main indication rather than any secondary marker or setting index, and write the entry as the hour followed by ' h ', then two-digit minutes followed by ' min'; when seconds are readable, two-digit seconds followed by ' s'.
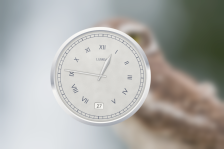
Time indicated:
12 h 46 min
